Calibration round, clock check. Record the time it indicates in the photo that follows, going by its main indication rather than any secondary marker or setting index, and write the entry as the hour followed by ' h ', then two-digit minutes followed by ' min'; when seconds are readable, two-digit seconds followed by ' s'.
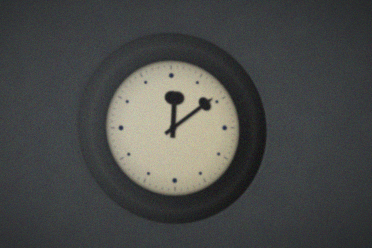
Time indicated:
12 h 09 min
